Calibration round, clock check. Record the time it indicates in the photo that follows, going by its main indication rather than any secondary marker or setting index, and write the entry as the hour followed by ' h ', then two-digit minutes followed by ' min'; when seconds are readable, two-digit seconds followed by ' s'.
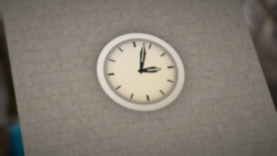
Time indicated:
3 h 03 min
